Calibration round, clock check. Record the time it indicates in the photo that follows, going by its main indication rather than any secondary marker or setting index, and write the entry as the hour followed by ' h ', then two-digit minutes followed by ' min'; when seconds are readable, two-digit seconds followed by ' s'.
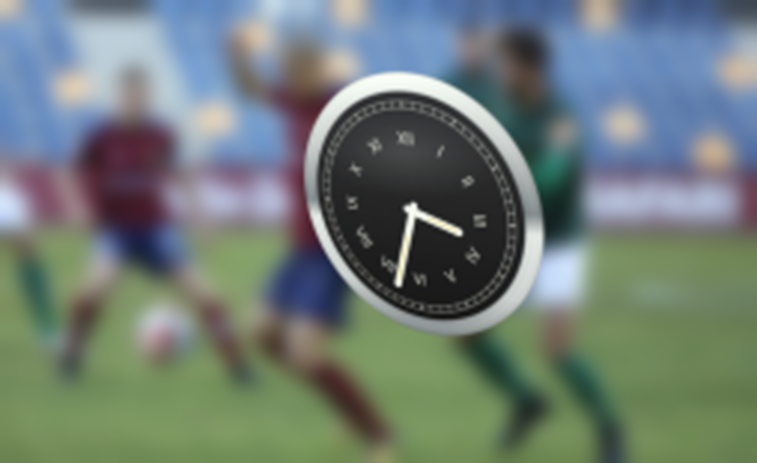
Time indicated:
3 h 33 min
